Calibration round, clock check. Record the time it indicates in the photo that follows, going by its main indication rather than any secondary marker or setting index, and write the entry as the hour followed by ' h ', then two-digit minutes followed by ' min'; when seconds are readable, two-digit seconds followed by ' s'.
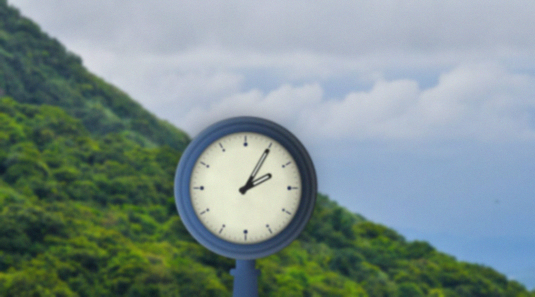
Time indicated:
2 h 05 min
